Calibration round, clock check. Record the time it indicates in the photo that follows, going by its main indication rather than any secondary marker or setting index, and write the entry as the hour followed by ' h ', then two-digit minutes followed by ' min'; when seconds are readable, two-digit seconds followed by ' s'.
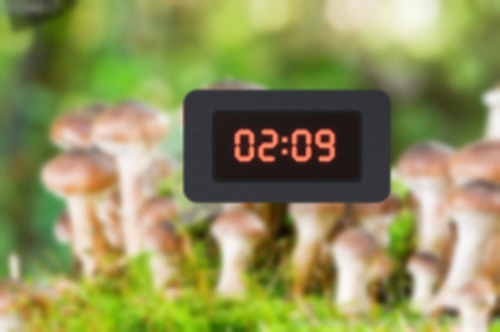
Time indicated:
2 h 09 min
